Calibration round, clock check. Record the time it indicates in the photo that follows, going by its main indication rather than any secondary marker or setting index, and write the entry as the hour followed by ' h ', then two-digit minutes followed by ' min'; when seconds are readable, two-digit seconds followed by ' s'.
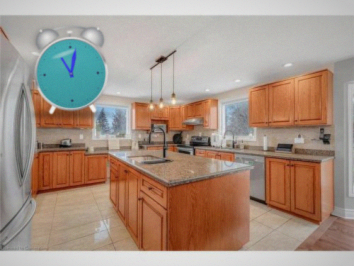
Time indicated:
11 h 02 min
